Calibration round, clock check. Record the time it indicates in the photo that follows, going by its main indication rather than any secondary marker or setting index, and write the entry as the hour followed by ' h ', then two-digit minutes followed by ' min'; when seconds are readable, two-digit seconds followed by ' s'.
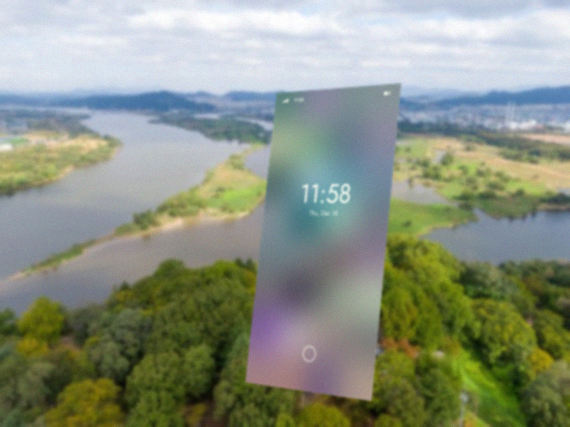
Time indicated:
11 h 58 min
